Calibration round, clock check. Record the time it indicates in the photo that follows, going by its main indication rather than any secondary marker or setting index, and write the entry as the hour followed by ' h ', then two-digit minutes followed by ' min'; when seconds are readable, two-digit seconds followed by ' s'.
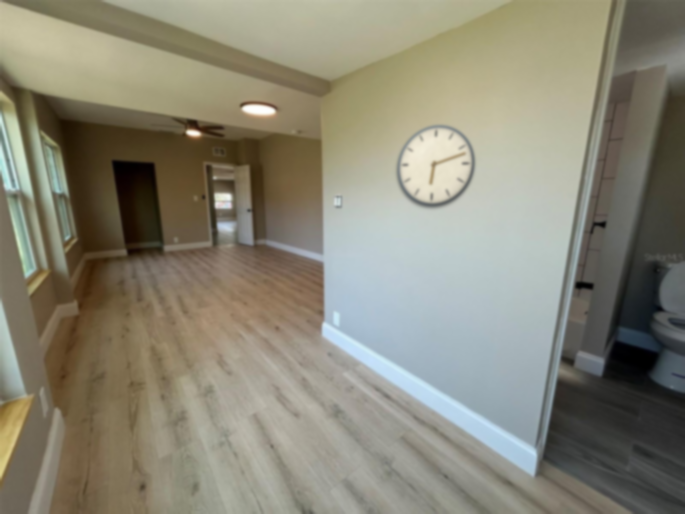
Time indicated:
6 h 12 min
